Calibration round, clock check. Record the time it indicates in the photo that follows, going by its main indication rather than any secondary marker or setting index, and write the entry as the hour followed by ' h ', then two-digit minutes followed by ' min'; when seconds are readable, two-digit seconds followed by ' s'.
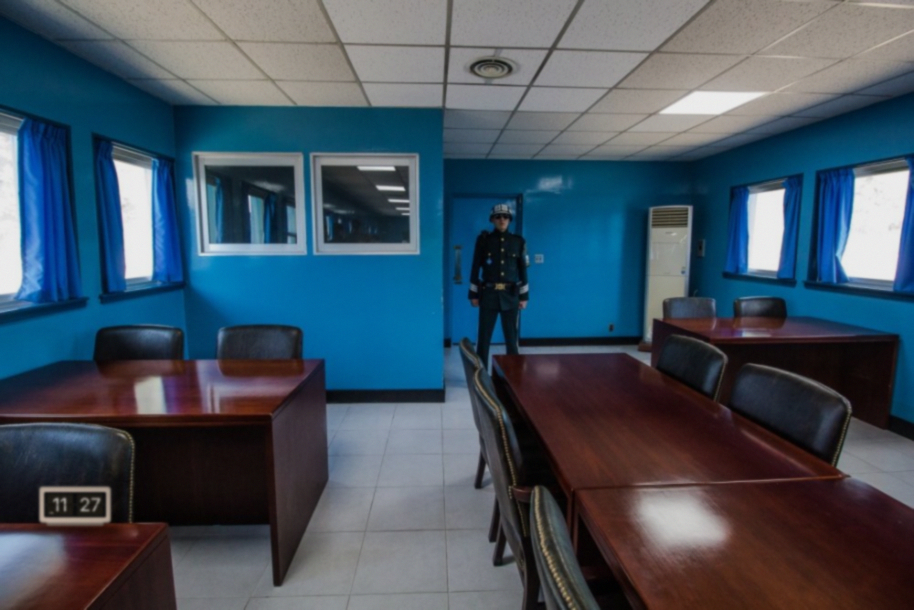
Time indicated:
11 h 27 min
